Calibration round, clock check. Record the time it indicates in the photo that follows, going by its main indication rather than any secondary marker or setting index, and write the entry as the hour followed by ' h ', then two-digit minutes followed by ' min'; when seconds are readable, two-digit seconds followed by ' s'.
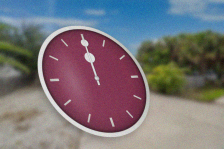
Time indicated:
12 h 00 min
